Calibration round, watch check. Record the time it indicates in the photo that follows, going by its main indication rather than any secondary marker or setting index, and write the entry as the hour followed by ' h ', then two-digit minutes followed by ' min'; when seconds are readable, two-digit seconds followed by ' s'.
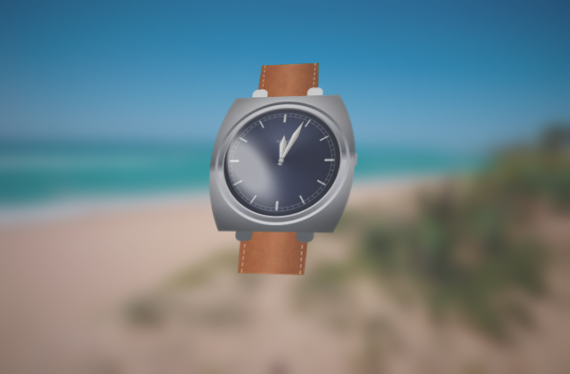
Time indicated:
12 h 04 min
